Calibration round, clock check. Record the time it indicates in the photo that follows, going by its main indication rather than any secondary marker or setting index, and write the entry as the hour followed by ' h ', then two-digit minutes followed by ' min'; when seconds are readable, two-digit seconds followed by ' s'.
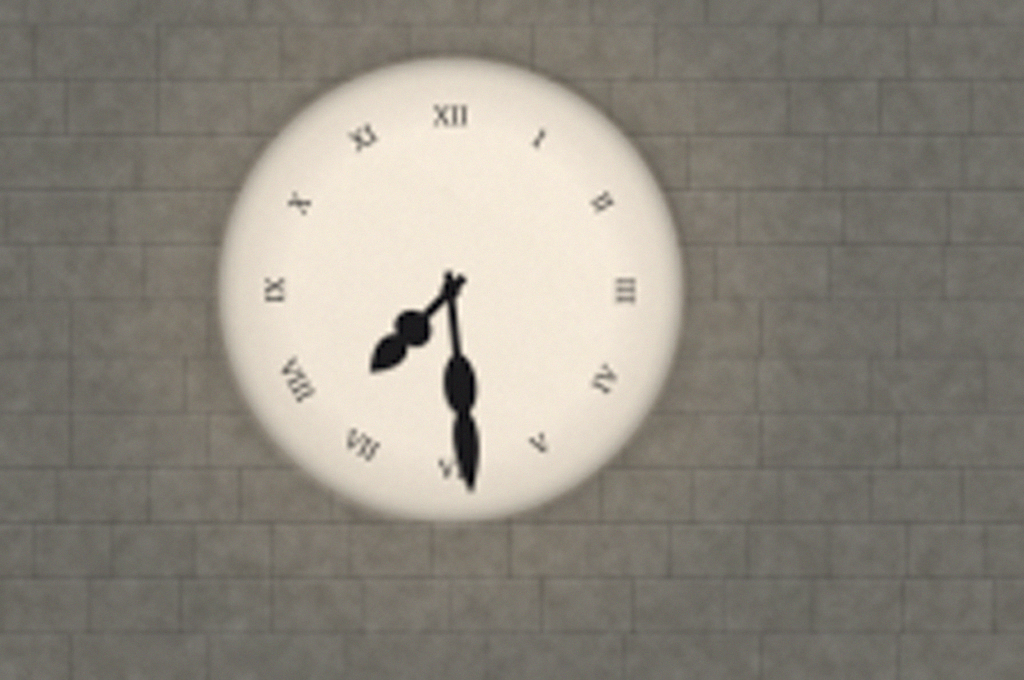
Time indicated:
7 h 29 min
